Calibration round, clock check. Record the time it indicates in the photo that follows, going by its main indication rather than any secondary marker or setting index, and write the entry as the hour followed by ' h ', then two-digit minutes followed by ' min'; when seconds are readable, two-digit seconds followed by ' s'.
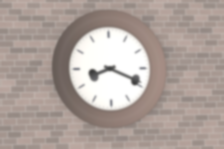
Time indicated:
8 h 19 min
